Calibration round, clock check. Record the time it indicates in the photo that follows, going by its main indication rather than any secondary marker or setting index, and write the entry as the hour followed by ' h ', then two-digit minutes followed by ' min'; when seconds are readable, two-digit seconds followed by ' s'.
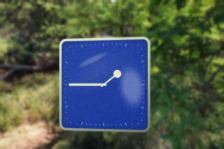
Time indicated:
1 h 45 min
